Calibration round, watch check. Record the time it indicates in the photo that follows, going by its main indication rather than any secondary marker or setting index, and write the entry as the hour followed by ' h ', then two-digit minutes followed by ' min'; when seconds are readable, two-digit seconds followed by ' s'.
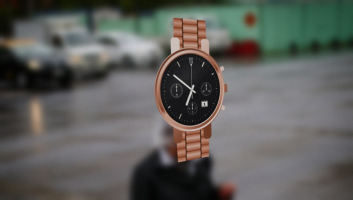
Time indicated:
6 h 51 min
